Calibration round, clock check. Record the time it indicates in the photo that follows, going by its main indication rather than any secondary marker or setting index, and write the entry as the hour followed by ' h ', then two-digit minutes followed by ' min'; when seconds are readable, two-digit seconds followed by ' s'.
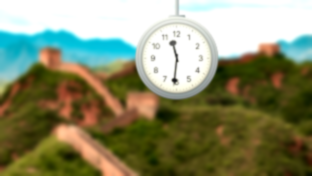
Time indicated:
11 h 31 min
